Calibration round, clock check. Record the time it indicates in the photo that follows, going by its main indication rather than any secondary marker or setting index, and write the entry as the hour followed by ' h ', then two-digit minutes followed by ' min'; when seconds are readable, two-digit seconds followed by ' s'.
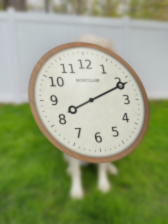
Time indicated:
8 h 11 min
